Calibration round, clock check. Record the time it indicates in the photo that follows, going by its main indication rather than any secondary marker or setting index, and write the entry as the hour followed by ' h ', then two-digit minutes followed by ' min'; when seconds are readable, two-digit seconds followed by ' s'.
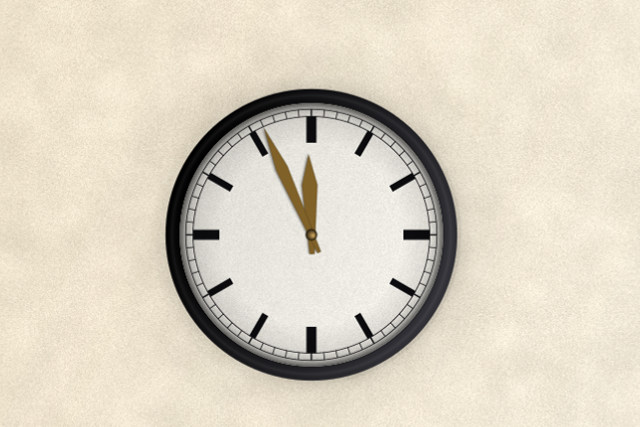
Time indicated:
11 h 56 min
